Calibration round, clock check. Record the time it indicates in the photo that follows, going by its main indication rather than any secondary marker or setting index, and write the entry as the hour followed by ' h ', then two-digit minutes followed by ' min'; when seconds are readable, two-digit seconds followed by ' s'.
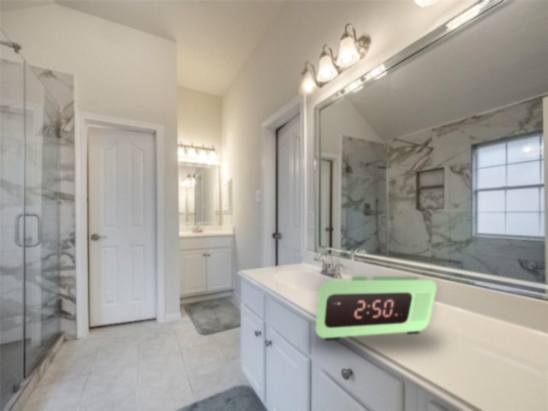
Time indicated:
2 h 50 min
